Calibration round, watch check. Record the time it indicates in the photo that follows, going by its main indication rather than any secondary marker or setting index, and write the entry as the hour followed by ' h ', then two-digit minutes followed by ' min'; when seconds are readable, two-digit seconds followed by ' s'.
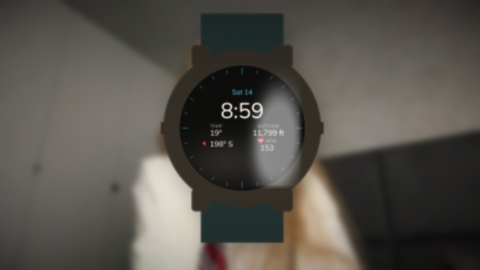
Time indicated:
8 h 59 min
